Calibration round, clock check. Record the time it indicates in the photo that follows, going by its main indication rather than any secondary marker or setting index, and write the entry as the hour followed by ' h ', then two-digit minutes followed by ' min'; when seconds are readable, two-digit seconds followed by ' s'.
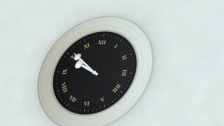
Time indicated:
9 h 51 min
